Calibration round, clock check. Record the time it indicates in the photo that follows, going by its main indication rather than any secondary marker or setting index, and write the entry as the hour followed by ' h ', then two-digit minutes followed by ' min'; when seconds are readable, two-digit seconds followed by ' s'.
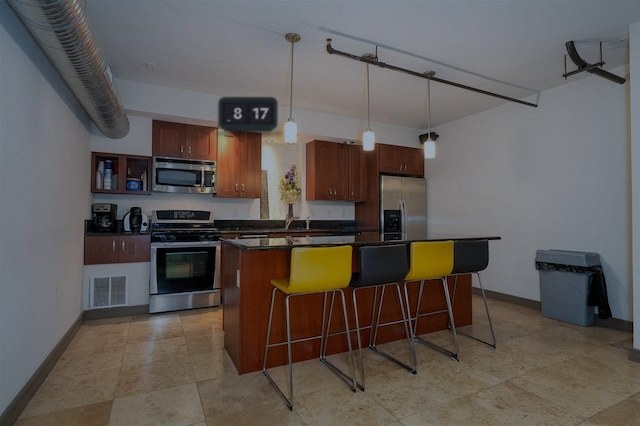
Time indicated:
8 h 17 min
